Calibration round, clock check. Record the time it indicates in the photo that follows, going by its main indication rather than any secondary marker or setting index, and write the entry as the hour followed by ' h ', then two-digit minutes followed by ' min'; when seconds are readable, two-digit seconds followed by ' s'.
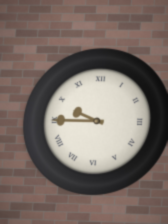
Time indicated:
9 h 45 min
